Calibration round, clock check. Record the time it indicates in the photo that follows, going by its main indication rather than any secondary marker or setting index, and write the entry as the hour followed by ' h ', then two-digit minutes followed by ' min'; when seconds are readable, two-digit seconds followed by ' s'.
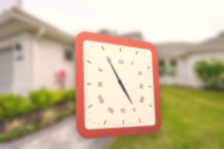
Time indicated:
4 h 55 min
